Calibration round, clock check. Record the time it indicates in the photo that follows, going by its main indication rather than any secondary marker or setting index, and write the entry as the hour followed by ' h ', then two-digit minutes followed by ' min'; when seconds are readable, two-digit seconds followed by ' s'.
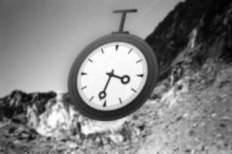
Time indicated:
3 h 32 min
